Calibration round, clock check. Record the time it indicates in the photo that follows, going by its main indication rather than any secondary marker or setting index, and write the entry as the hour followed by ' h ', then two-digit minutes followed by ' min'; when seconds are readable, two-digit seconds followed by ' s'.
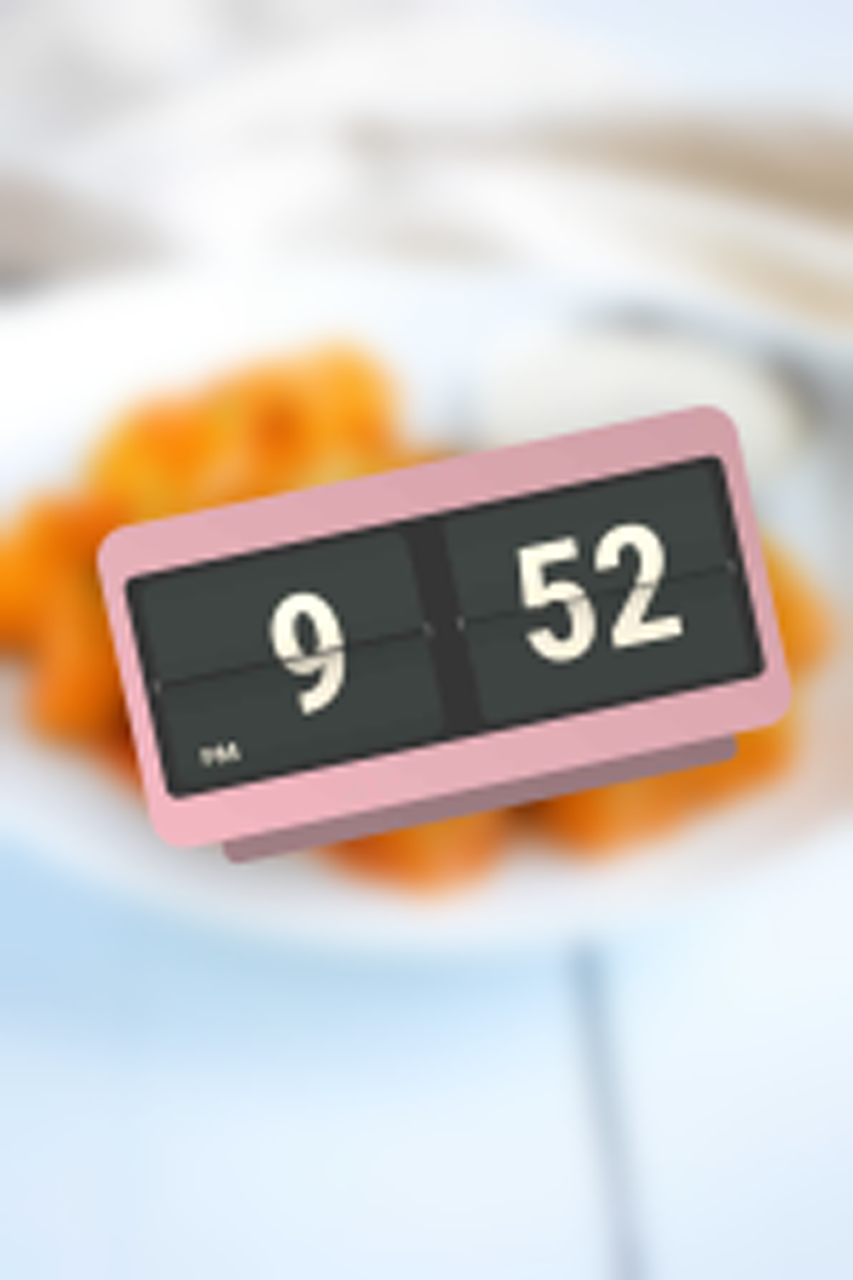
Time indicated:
9 h 52 min
